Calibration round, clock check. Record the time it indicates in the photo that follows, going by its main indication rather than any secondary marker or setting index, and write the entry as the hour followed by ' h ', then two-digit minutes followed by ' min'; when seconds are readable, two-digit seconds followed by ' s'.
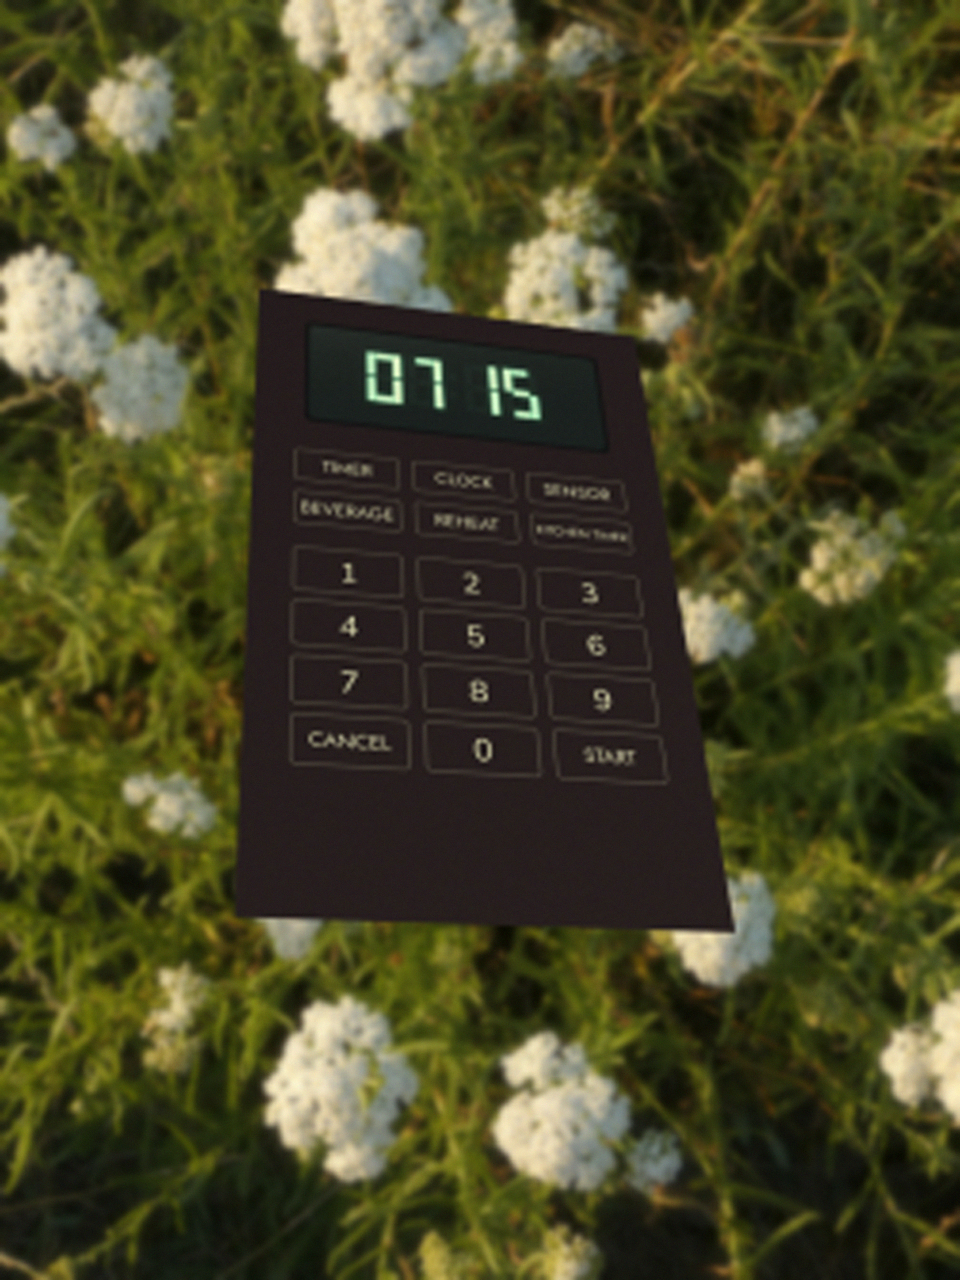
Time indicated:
7 h 15 min
